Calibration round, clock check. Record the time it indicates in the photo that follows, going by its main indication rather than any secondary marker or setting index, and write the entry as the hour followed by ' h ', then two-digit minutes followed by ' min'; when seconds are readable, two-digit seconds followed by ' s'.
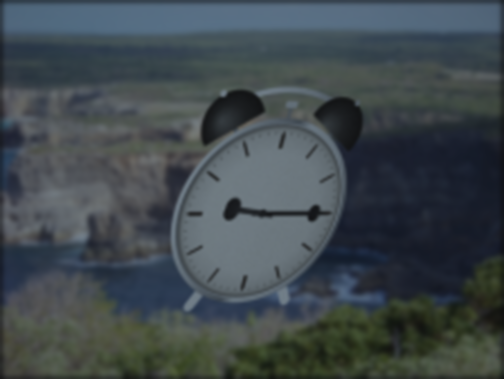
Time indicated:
9 h 15 min
